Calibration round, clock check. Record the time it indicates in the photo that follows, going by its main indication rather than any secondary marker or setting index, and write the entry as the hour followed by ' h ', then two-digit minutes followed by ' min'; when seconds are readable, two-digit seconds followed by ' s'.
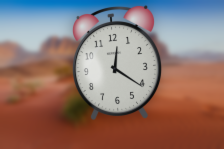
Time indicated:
12 h 21 min
